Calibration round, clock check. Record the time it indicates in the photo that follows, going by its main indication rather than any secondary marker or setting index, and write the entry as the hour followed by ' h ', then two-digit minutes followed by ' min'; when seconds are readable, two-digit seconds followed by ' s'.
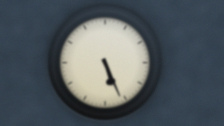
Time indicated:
5 h 26 min
